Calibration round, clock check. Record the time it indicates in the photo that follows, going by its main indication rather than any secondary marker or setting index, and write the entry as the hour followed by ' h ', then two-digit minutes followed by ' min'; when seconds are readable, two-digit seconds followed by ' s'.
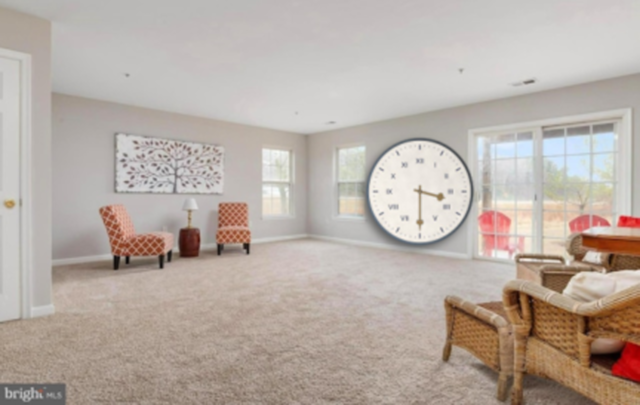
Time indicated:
3 h 30 min
